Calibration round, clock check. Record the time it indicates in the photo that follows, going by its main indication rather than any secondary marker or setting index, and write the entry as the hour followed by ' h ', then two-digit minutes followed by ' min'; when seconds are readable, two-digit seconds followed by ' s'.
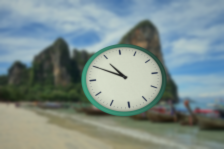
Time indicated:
10 h 50 min
